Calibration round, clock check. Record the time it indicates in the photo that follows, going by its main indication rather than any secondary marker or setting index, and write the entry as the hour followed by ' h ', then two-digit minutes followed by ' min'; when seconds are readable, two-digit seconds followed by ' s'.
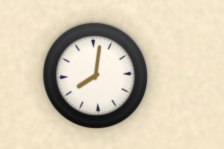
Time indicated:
8 h 02 min
